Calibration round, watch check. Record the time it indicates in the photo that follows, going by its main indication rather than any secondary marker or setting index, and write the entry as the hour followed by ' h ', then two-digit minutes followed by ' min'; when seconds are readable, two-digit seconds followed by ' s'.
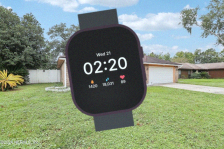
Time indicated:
2 h 20 min
